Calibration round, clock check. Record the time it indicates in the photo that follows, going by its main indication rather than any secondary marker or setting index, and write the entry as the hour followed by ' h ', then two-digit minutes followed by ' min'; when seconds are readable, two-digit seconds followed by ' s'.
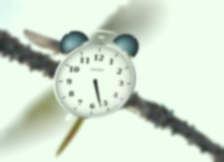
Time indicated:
5 h 27 min
